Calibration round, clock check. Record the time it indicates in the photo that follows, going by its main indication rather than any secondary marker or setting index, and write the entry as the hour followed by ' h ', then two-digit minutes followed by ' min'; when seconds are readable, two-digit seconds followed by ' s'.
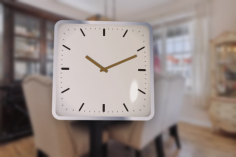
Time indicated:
10 h 11 min
